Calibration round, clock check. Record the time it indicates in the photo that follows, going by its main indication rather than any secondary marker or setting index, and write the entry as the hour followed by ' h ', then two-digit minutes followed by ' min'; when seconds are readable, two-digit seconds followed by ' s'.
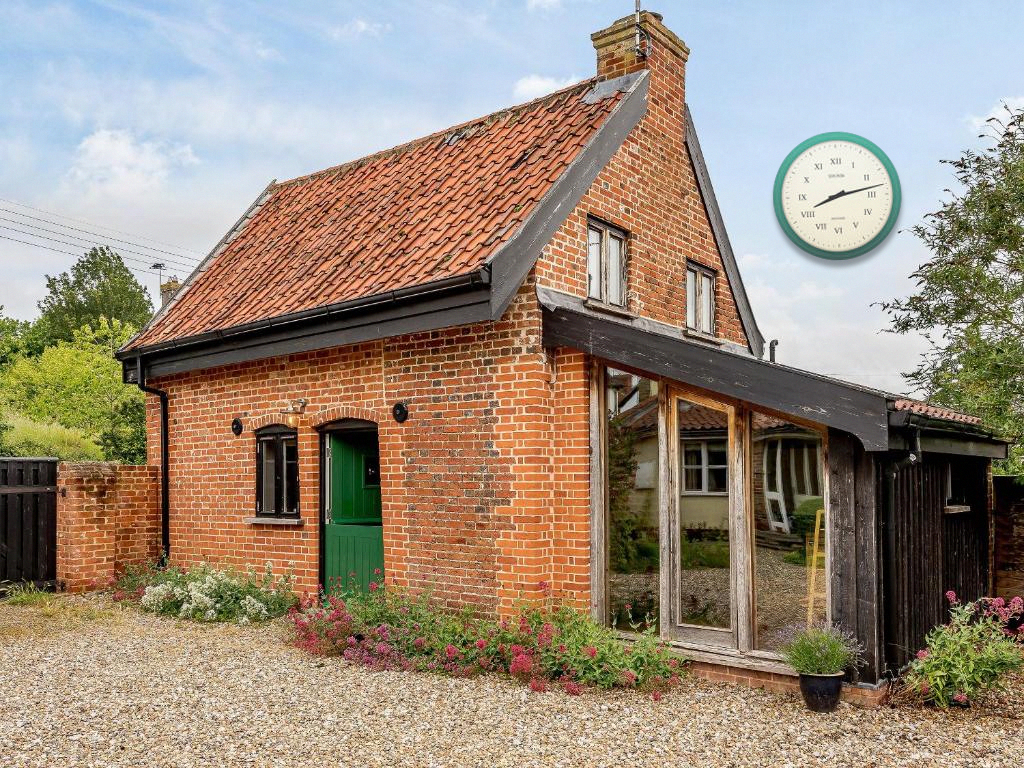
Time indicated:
8 h 13 min
